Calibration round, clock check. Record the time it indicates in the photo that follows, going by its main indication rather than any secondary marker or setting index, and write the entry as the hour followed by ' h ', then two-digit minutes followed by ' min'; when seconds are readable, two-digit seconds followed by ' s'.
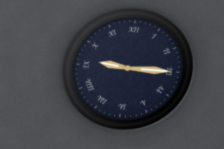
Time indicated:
9 h 15 min
